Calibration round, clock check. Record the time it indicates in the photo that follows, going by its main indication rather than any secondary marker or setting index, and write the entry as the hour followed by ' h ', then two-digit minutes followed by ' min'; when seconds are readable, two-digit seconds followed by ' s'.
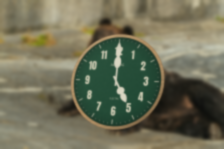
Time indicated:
5 h 00 min
